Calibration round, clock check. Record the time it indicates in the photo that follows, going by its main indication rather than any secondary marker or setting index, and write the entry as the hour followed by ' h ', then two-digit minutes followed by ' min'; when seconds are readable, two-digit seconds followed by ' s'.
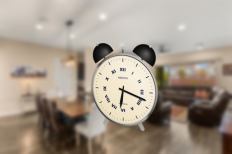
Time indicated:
6 h 18 min
